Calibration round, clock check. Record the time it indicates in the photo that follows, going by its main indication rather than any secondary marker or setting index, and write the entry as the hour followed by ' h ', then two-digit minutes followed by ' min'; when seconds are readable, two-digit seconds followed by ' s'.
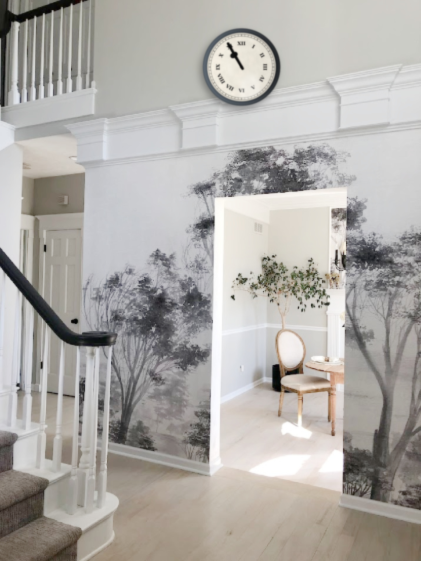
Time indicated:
10 h 55 min
